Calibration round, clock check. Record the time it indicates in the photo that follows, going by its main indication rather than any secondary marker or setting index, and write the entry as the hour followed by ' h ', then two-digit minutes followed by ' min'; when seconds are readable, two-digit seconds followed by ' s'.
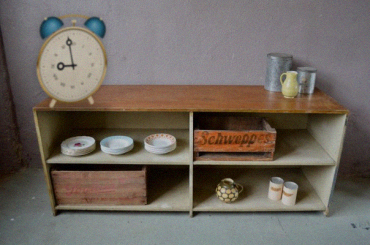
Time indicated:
8 h 58 min
